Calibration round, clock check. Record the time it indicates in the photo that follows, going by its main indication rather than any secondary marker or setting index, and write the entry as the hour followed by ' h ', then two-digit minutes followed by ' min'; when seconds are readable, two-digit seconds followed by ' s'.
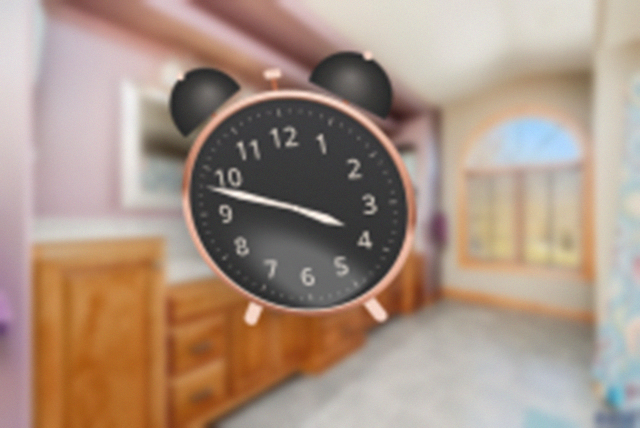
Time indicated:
3 h 48 min
